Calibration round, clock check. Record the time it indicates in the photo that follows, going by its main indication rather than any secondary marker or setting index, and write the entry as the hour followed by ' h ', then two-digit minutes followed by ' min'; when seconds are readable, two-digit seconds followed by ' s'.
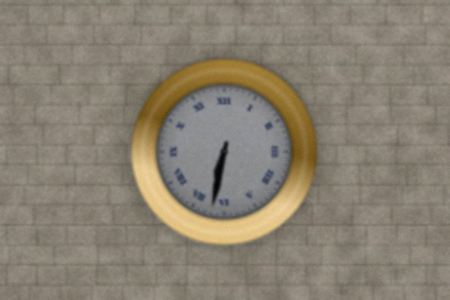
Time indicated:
6 h 32 min
